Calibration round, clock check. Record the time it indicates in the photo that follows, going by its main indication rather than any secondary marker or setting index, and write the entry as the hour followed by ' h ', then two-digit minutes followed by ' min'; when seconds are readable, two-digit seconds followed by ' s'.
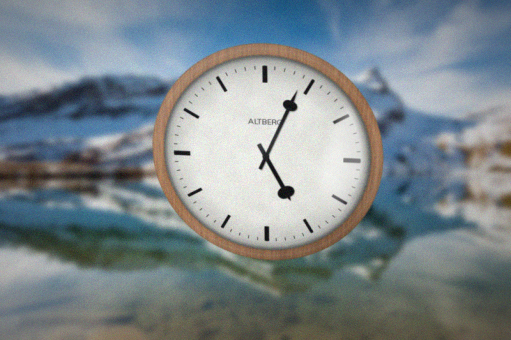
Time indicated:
5 h 04 min
